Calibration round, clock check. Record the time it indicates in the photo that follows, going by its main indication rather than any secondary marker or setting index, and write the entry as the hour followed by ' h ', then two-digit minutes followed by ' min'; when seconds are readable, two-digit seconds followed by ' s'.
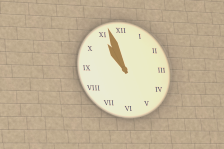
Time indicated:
10 h 57 min
